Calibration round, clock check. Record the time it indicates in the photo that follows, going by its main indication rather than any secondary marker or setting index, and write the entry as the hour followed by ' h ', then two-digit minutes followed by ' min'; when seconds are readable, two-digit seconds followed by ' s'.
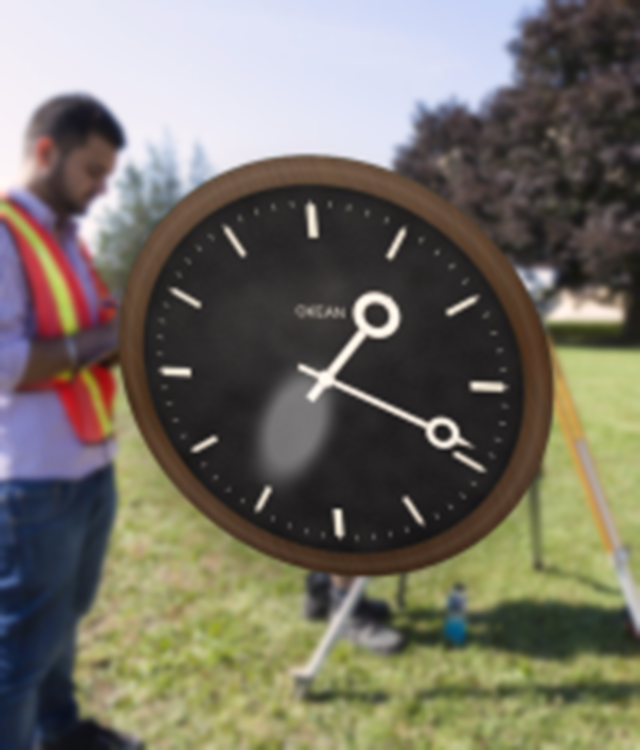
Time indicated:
1 h 19 min
